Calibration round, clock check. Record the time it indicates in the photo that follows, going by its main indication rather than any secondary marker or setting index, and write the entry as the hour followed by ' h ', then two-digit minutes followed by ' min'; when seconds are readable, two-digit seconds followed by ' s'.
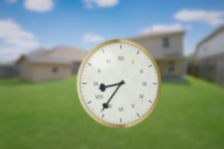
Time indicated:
8 h 36 min
